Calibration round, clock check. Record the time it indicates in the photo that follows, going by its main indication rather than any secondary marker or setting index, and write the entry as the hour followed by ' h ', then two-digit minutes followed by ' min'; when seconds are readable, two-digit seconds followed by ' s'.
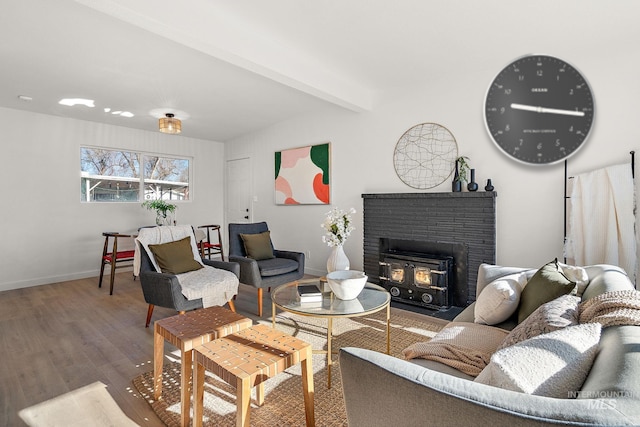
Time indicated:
9 h 16 min
